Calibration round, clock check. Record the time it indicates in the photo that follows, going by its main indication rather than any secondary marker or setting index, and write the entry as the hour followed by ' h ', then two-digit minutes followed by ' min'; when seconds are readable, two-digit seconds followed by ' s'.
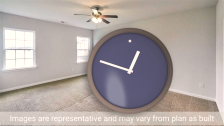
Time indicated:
12 h 48 min
